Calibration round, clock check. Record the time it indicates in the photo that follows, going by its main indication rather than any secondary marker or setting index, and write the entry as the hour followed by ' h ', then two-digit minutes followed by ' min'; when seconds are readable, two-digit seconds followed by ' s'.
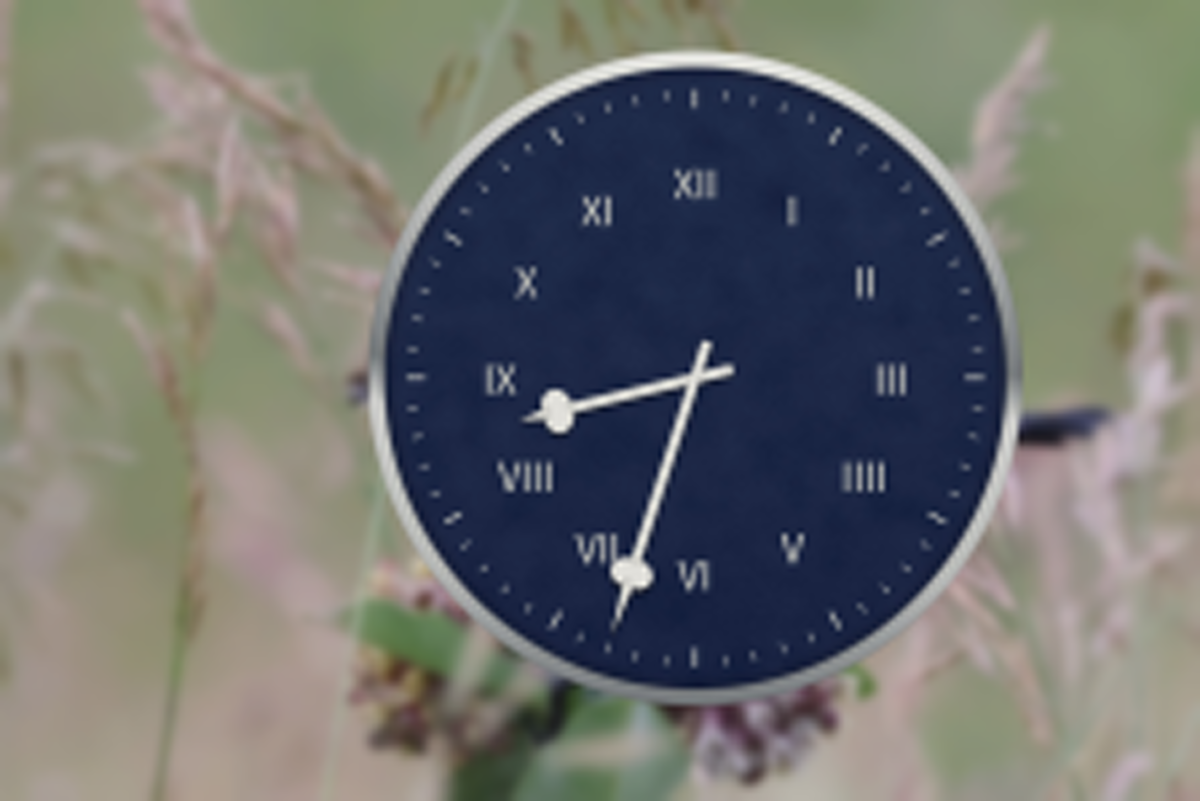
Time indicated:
8 h 33 min
